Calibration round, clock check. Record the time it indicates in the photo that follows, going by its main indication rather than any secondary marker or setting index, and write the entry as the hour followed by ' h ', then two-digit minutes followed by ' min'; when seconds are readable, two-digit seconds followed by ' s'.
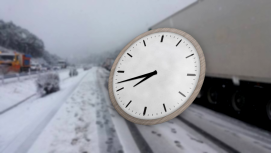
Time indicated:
7 h 42 min
